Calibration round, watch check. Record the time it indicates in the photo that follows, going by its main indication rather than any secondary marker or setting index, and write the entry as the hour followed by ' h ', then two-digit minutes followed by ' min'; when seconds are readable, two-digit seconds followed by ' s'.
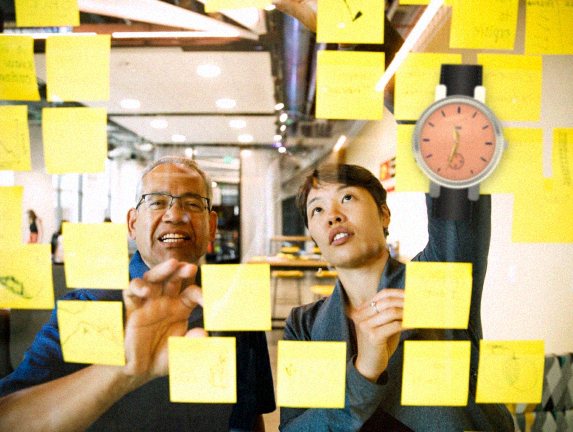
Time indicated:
11 h 33 min
